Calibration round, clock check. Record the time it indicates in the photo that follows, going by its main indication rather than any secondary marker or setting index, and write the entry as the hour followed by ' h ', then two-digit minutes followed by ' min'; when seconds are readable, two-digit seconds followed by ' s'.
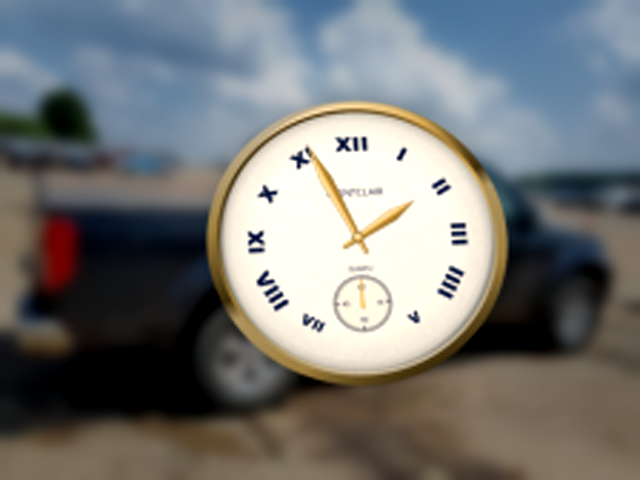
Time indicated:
1 h 56 min
